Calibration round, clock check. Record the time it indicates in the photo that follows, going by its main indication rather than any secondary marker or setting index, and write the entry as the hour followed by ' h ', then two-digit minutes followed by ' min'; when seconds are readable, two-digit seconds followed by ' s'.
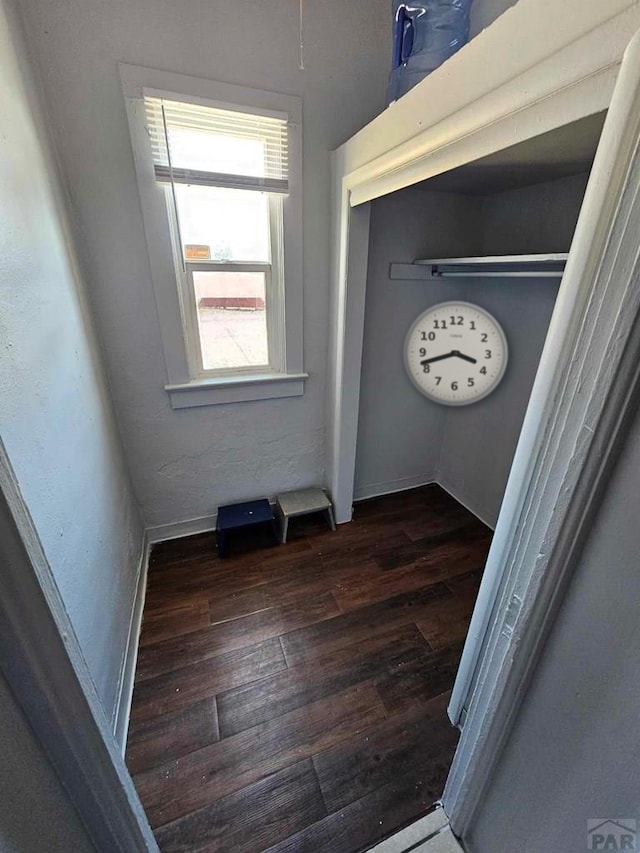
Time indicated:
3 h 42 min
